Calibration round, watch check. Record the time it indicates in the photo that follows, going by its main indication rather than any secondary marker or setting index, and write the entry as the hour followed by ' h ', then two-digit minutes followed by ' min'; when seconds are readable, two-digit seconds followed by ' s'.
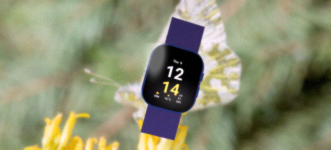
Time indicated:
12 h 14 min
